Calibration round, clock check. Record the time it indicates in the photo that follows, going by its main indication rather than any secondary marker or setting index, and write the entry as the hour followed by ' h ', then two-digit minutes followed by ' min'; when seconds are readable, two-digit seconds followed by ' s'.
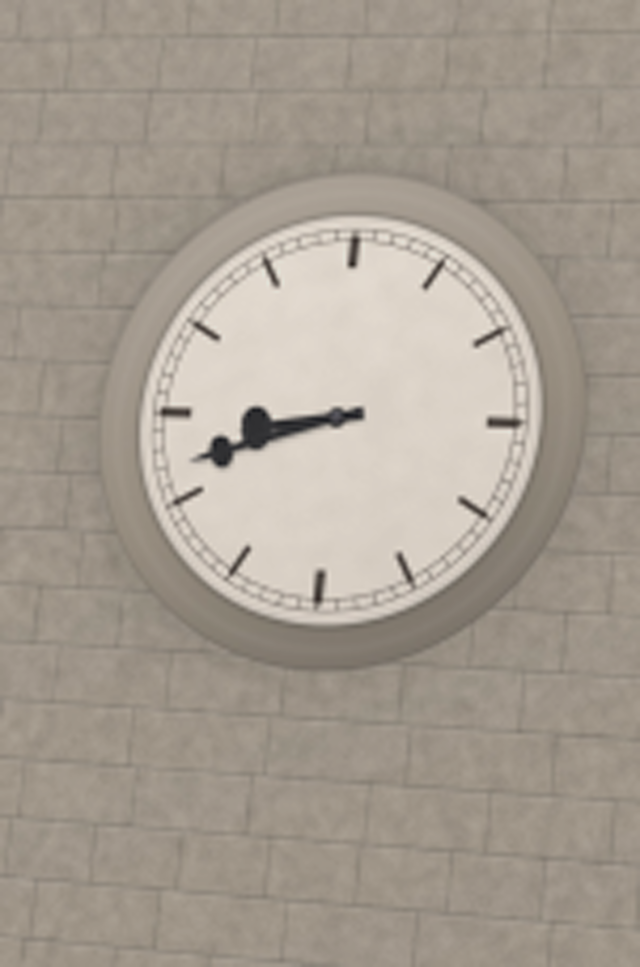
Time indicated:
8 h 42 min
